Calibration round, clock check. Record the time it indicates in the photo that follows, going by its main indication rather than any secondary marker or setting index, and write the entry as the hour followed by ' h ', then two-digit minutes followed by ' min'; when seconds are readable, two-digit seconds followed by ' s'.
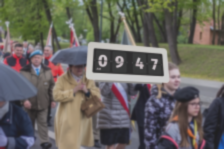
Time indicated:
9 h 47 min
